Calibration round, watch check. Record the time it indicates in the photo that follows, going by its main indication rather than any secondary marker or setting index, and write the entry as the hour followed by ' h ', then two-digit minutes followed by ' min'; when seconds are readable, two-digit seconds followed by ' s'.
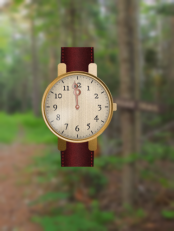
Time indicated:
11 h 59 min
